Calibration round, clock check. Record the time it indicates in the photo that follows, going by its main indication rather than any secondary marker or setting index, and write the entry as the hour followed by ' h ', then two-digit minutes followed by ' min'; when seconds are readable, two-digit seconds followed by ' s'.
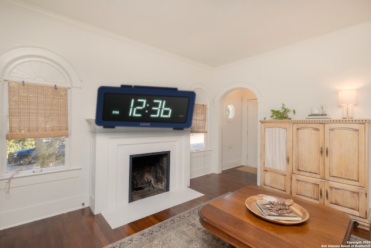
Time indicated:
12 h 36 min
